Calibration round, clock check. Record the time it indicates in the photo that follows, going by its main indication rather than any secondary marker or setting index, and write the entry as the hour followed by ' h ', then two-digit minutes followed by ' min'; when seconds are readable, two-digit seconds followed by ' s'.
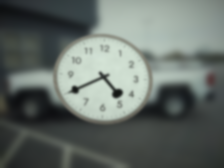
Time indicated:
4 h 40 min
